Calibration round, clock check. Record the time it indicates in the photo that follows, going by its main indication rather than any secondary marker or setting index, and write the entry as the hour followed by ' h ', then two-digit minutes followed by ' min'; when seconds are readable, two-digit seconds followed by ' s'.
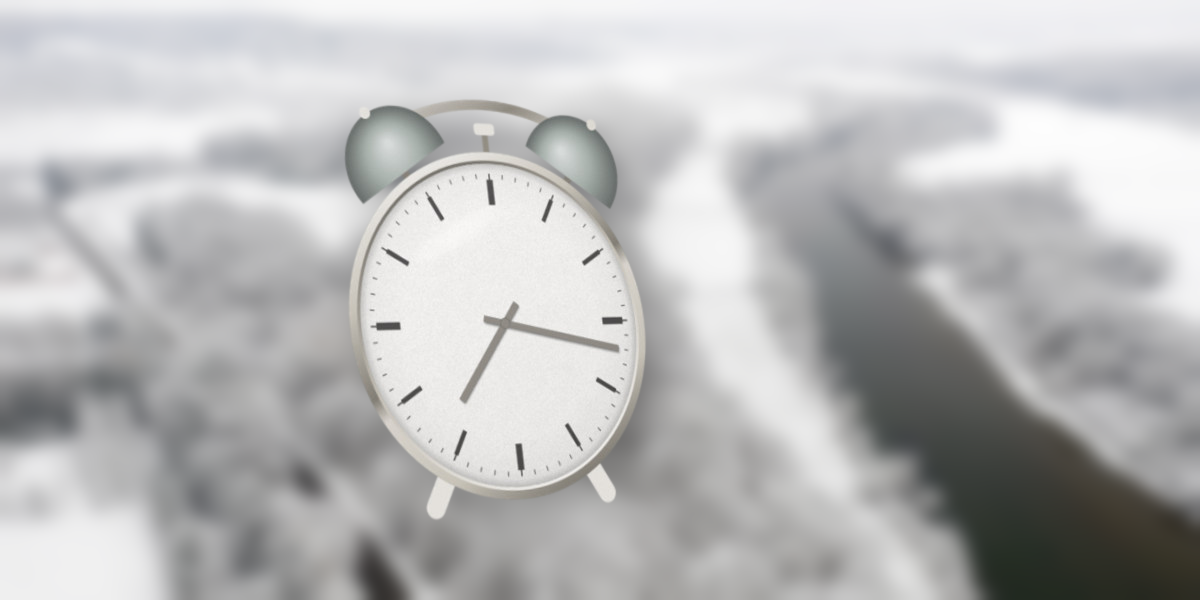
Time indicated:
7 h 17 min
